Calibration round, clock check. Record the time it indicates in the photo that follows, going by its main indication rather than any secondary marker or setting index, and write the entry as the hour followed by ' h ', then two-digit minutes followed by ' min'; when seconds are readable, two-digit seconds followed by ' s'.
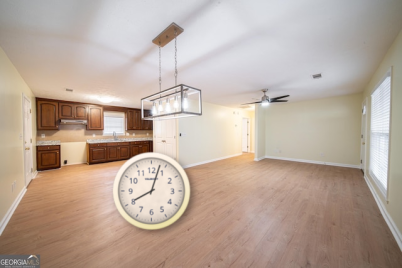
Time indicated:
8 h 03 min
